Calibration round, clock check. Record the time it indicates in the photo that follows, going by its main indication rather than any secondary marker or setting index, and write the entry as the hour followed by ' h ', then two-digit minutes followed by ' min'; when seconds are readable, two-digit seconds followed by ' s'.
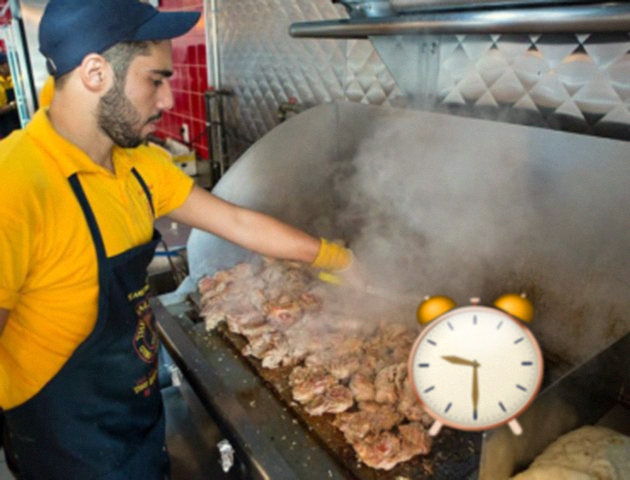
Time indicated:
9 h 30 min
